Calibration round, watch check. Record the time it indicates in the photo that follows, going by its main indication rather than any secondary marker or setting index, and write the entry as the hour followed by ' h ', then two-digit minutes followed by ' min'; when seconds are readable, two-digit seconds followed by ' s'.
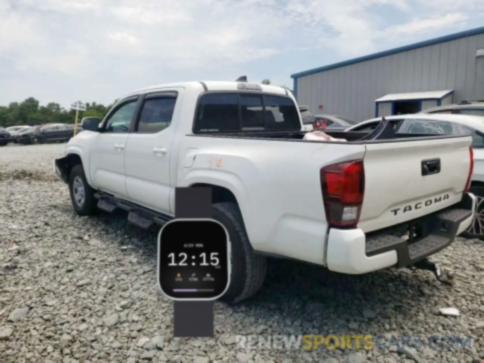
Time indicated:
12 h 15 min
